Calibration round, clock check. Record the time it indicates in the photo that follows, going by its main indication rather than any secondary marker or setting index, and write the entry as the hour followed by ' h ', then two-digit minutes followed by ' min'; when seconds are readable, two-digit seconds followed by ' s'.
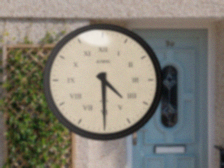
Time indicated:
4 h 30 min
